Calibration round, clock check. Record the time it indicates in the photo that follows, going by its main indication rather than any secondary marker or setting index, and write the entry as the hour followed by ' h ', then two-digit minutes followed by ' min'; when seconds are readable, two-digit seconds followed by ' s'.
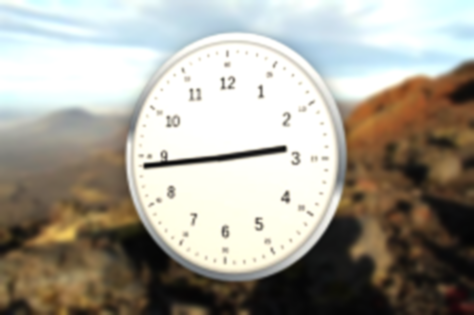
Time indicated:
2 h 44 min
